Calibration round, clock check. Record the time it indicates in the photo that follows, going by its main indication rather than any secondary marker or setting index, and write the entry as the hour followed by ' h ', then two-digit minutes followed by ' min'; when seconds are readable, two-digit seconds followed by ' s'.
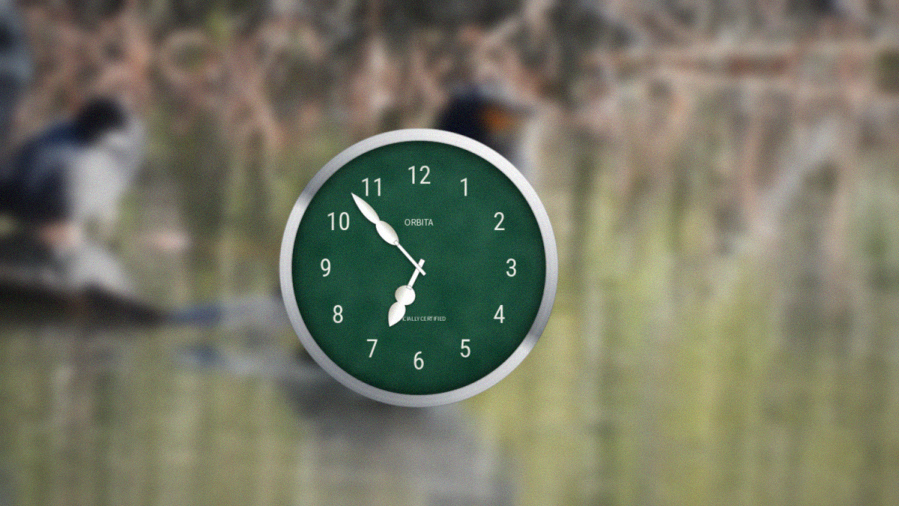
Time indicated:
6 h 53 min
